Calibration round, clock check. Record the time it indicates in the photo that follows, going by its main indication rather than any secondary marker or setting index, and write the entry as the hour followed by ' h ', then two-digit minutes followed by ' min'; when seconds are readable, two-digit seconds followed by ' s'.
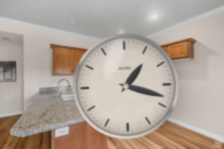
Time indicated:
1 h 18 min
